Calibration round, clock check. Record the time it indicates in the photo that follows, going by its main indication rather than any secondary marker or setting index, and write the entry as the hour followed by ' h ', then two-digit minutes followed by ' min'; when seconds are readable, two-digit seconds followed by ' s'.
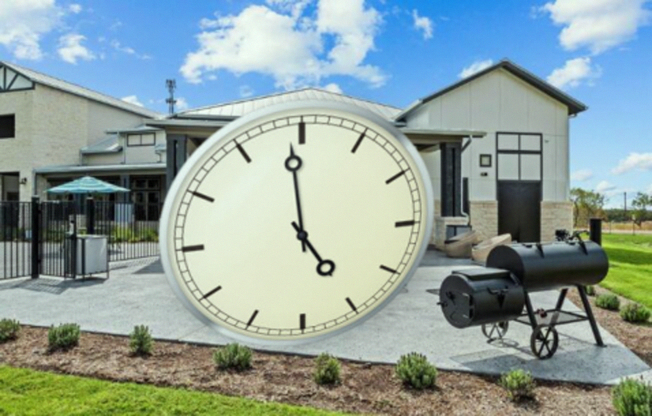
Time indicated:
4 h 59 min
